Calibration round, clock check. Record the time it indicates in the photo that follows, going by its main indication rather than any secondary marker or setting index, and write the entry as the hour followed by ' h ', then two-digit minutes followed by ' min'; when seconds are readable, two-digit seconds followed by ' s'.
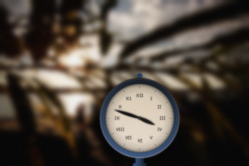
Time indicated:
3 h 48 min
